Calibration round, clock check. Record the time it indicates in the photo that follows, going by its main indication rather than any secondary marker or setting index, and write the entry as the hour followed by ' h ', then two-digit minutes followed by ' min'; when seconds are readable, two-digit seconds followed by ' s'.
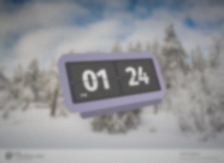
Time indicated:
1 h 24 min
